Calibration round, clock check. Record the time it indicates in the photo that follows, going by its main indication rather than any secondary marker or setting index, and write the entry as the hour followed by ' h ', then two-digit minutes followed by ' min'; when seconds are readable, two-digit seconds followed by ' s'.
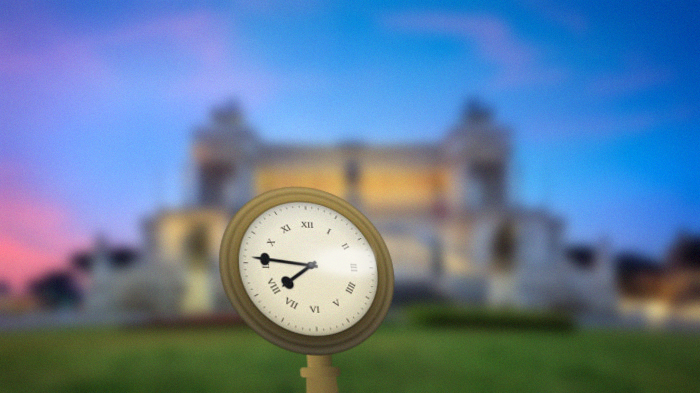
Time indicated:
7 h 46 min
